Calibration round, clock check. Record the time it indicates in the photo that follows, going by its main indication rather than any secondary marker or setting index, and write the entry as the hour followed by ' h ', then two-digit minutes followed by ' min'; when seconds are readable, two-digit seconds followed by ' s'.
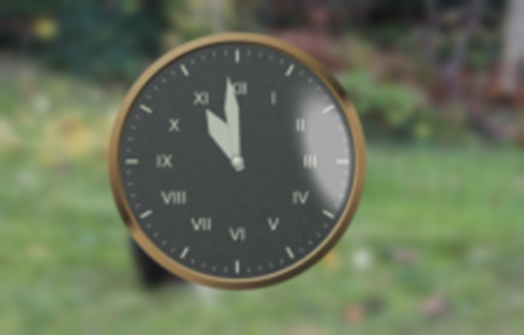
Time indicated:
10 h 59 min
